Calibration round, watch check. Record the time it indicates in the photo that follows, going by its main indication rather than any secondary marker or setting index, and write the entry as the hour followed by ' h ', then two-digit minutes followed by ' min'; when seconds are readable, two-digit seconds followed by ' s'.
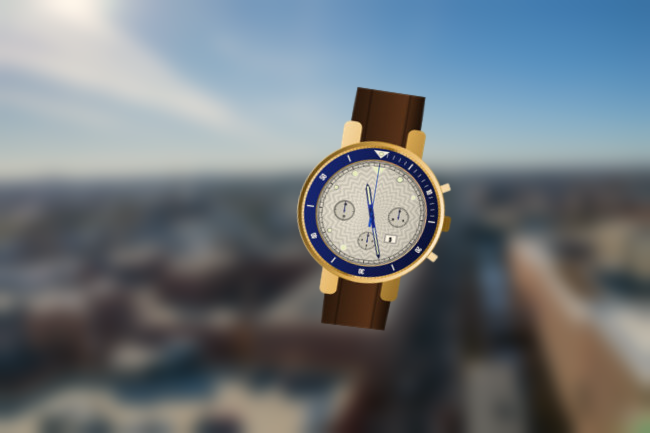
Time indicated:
11 h 27 min
